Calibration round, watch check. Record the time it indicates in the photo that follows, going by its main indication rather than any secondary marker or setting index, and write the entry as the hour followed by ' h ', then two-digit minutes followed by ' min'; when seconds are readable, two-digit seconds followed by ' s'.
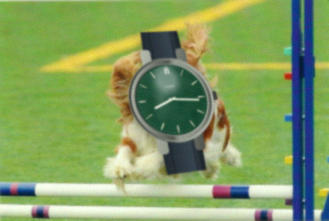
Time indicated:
8 h 16 min
